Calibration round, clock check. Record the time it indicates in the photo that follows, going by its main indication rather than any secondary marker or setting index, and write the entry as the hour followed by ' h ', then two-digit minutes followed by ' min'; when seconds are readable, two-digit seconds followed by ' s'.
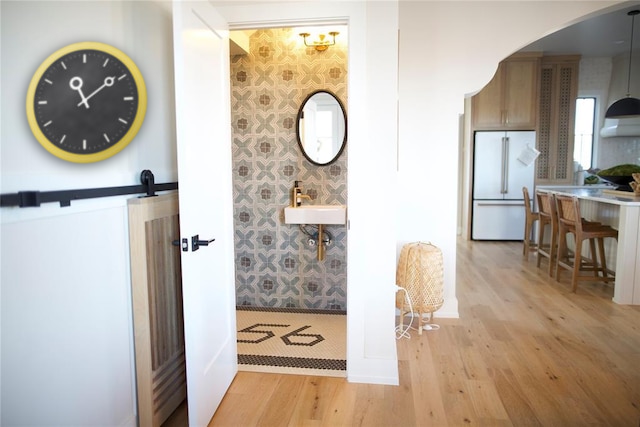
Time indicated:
11 h 09 min
